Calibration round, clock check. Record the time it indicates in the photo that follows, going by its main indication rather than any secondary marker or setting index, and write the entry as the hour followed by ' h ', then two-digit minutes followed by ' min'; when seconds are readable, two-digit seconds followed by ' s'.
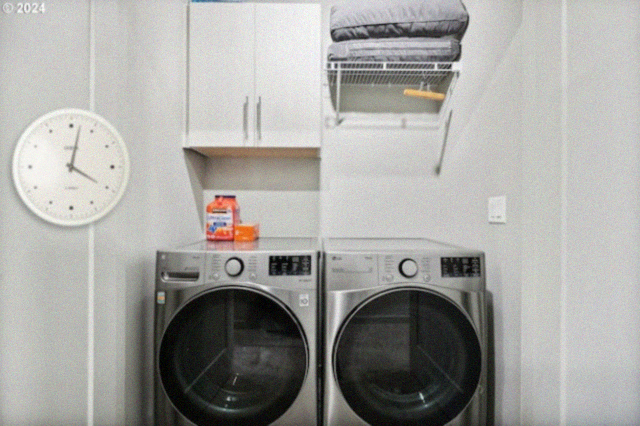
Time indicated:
4 h 02 min
